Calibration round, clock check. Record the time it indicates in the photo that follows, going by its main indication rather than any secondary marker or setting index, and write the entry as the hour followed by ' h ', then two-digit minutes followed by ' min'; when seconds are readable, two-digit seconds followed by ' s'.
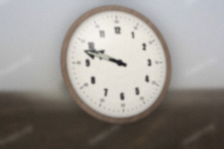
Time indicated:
9 h 48 min
